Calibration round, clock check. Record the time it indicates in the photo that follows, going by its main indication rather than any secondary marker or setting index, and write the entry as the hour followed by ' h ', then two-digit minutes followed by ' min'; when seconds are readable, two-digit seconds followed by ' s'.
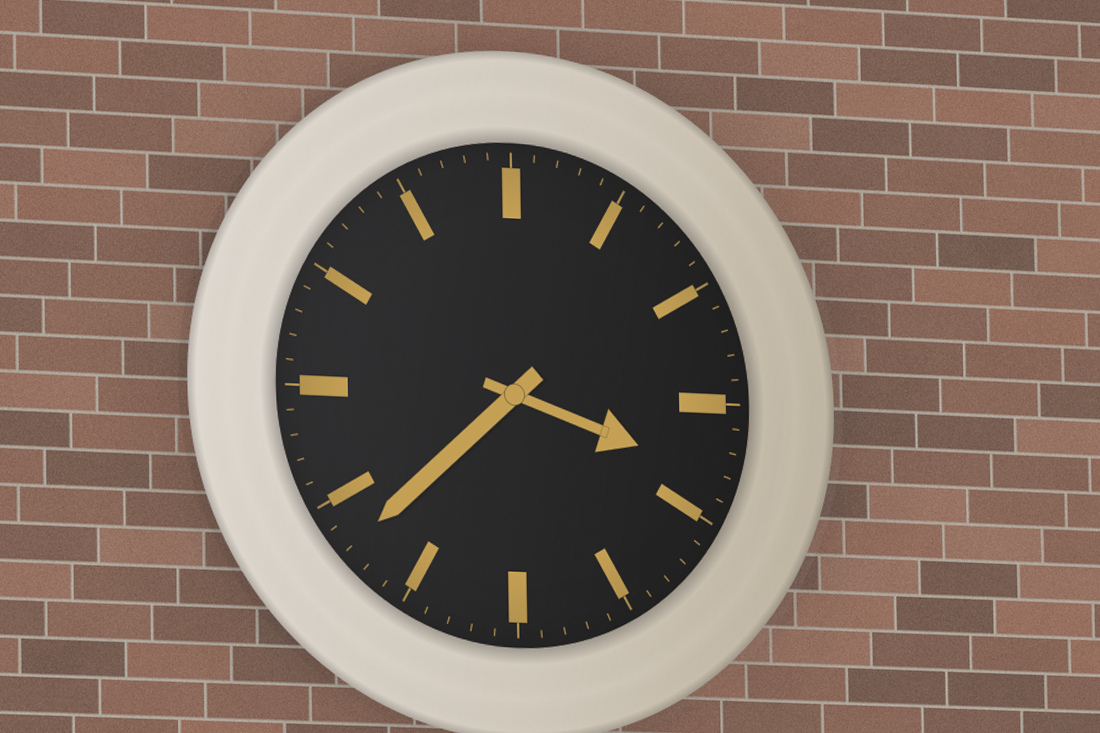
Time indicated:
3 h 38 min
